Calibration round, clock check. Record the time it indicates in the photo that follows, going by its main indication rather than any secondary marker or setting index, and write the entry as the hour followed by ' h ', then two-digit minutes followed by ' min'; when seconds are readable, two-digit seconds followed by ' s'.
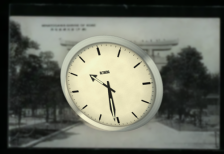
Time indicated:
10 h 31 min
